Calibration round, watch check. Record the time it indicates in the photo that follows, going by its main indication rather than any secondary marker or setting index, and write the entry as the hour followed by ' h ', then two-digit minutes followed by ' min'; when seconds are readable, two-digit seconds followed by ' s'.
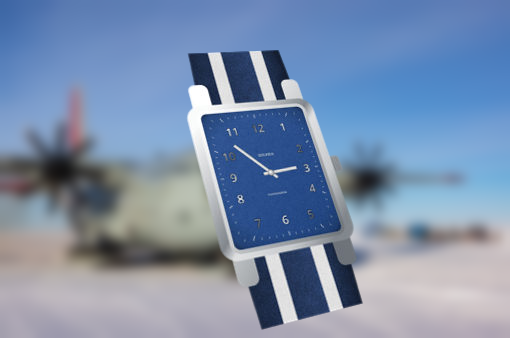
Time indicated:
2 h 53 min
